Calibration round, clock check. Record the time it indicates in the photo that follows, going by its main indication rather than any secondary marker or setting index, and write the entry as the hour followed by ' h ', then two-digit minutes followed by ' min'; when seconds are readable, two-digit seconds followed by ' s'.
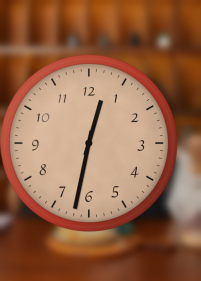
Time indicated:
12 h 32 min
